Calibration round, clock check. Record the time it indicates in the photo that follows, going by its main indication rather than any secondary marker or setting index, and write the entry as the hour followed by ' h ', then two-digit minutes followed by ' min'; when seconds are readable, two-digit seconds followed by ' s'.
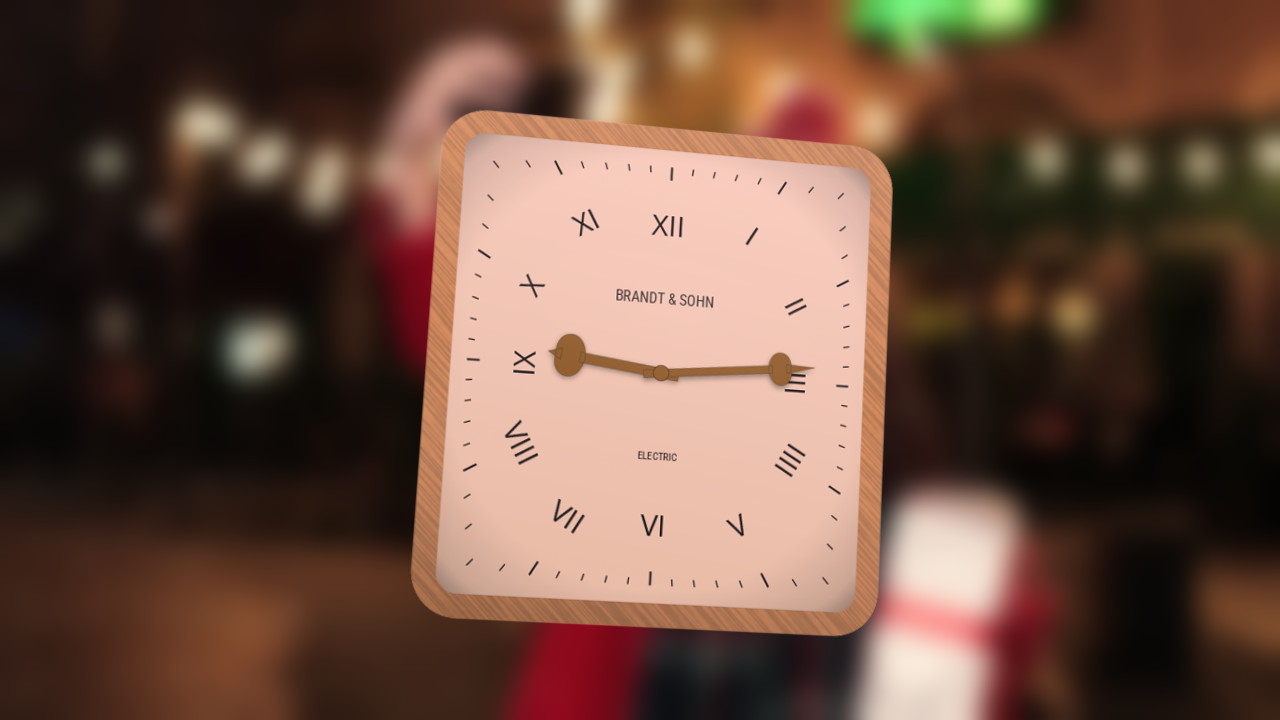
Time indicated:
9 h 14 min
